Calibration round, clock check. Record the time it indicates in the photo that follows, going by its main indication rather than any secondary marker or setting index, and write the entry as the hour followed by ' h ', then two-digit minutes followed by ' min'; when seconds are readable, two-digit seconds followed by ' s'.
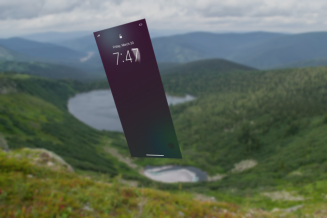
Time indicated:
7 h 47 min
